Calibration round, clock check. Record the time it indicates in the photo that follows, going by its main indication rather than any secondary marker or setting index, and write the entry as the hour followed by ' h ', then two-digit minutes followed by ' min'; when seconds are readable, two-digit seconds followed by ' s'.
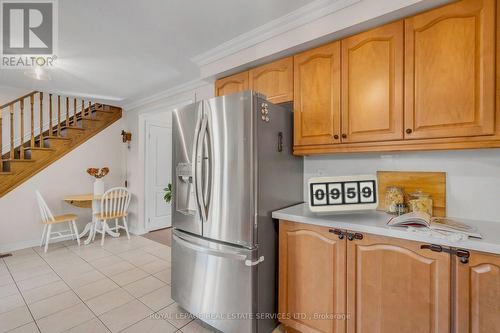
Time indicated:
9 h 59 min
